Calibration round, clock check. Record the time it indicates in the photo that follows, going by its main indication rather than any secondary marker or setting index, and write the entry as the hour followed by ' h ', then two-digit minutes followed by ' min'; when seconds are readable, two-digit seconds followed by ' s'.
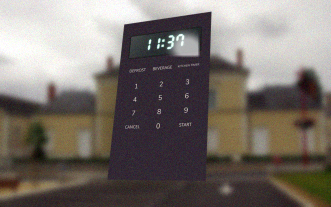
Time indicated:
11 h 37 min
